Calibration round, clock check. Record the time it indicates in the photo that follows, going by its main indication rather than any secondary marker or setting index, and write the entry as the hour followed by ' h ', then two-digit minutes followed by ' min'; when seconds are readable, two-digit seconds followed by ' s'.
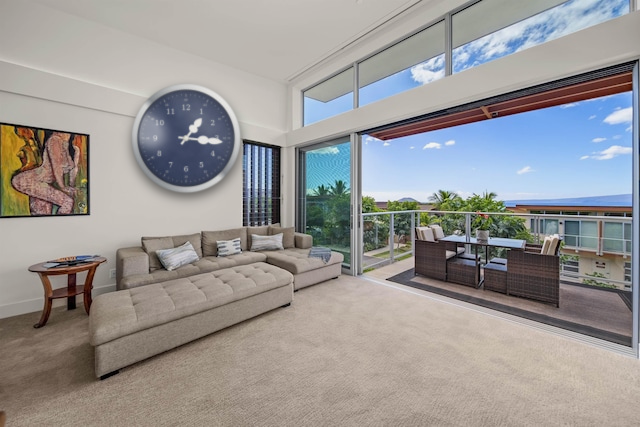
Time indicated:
1 h 16 min
